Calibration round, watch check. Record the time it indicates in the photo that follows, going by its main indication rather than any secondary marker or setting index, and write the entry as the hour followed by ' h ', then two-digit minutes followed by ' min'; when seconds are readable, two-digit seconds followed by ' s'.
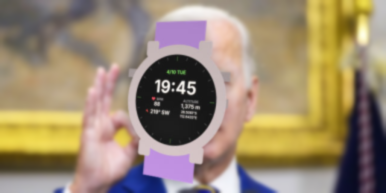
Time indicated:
19 h 45 min
